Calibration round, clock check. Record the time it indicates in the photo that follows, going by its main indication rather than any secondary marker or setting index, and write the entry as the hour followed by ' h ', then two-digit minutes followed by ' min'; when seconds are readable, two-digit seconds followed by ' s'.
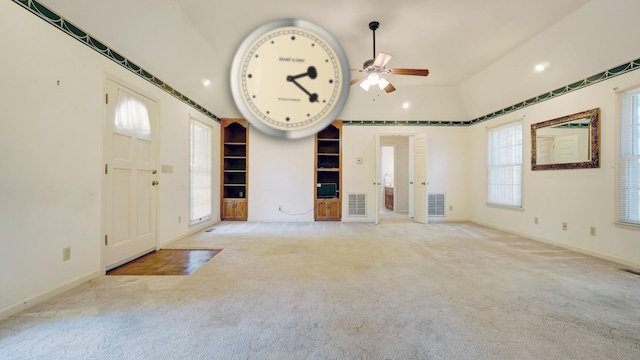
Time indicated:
2 h 21 min
